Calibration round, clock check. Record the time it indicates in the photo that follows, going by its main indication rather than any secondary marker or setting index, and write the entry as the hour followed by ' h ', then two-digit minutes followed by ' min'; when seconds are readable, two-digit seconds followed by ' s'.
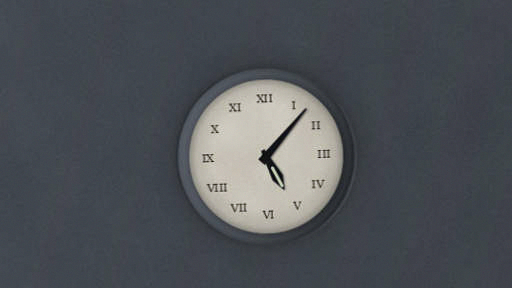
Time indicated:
5 h 07 min
